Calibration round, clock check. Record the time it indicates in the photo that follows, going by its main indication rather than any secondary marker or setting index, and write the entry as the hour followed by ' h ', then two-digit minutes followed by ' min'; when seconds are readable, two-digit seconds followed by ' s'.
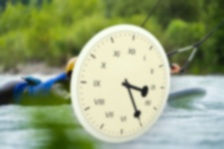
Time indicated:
3 h 25 min
